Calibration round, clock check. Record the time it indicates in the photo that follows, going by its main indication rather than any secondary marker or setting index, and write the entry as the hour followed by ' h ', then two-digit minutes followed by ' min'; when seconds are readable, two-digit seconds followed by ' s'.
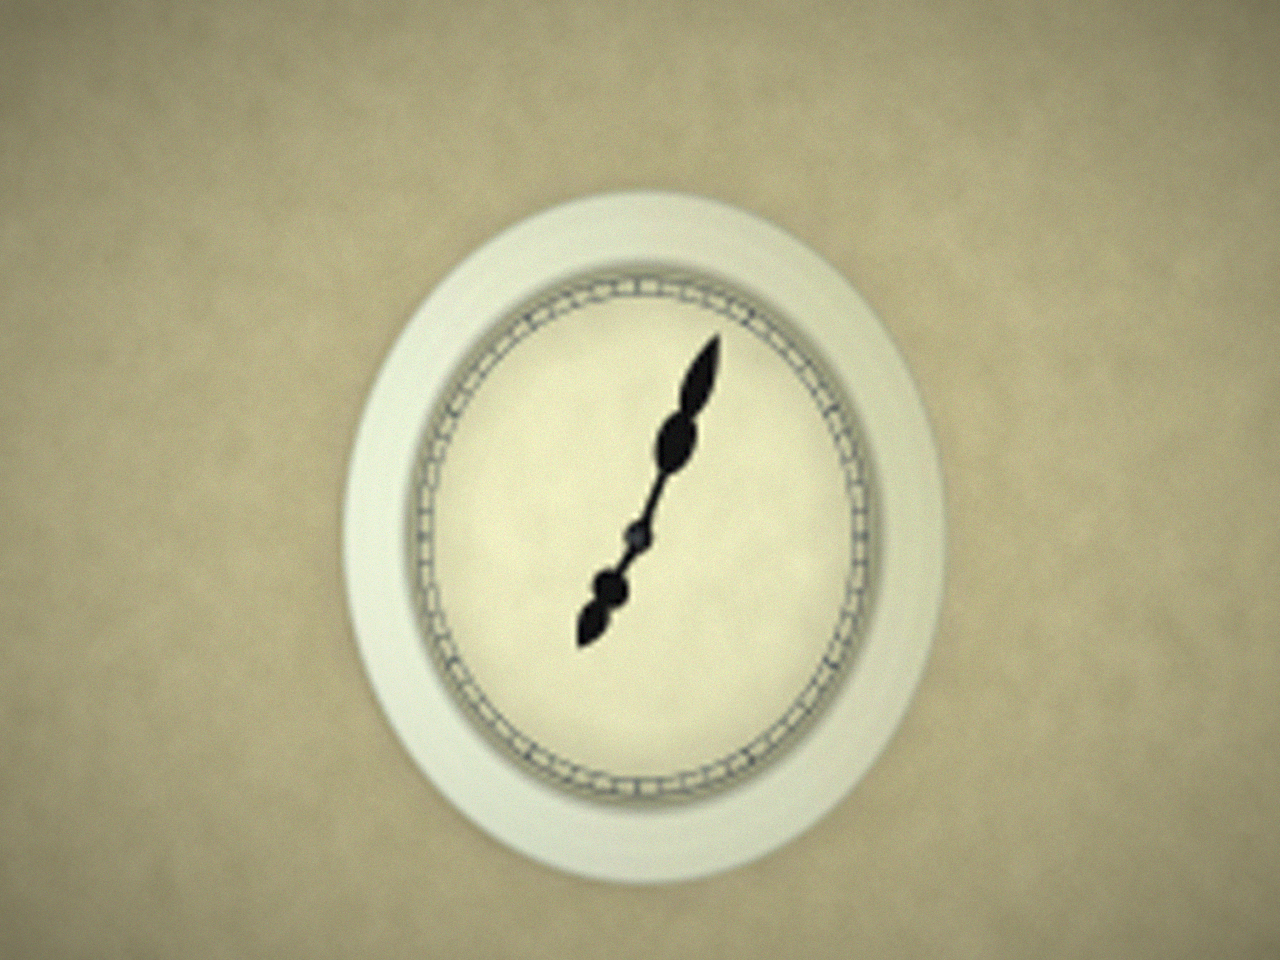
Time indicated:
7 h 04 min
